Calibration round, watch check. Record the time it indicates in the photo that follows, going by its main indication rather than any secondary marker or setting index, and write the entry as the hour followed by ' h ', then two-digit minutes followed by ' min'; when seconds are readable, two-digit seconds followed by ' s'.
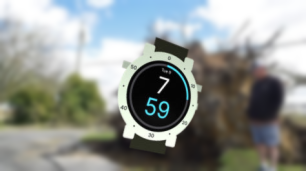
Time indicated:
7 h 59 min
